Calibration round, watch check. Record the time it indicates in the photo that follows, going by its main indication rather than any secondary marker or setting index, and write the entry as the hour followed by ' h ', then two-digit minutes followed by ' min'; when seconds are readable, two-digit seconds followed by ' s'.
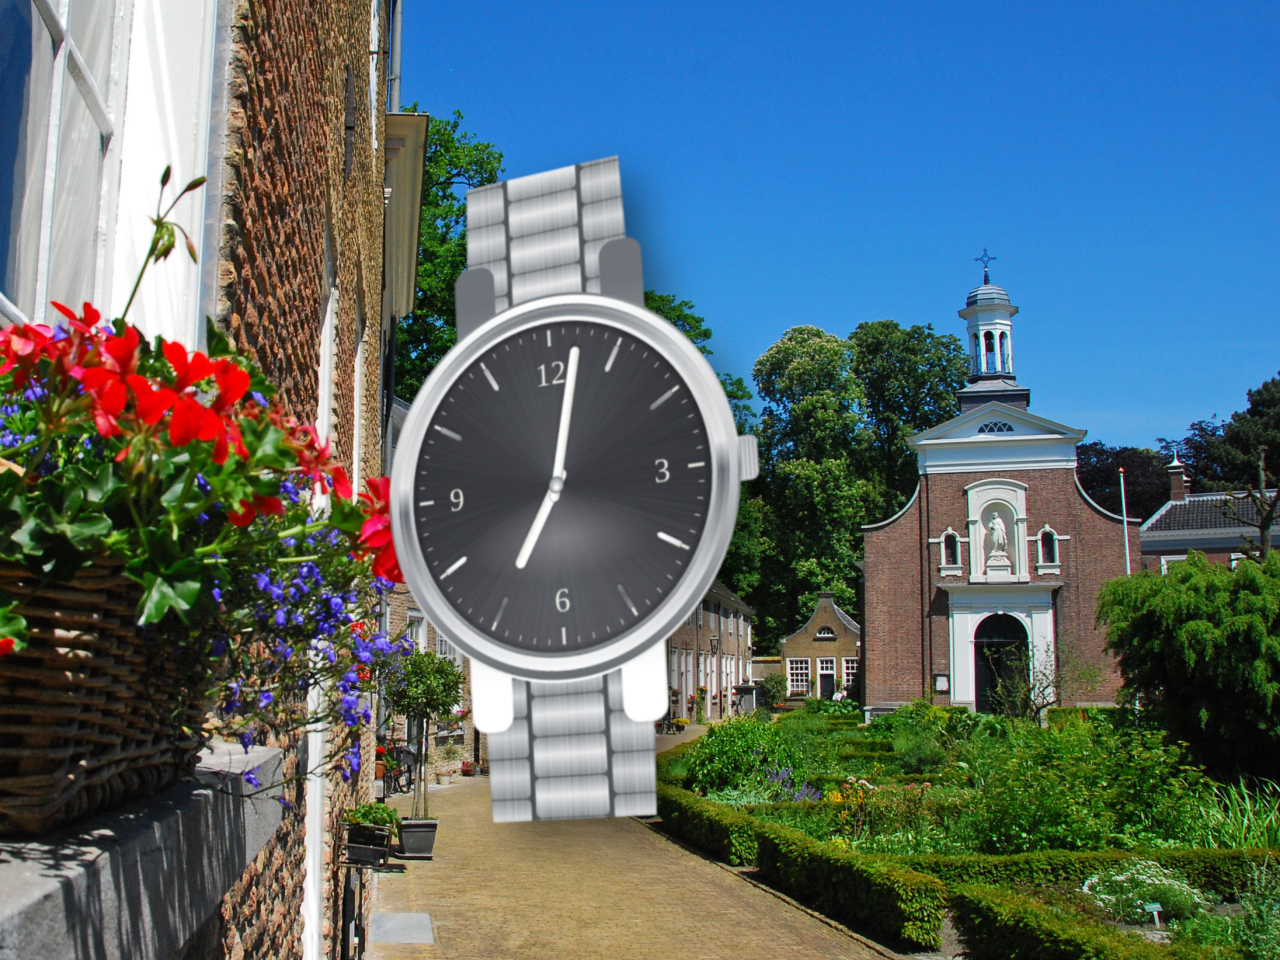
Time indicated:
7 h 02 min
